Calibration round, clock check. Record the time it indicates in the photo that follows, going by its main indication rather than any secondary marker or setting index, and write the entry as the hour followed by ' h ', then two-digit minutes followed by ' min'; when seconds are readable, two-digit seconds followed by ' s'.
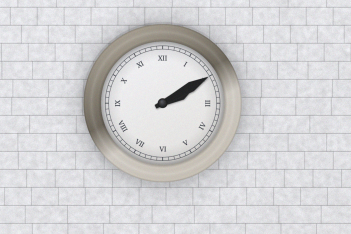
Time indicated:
2 h 10 min
